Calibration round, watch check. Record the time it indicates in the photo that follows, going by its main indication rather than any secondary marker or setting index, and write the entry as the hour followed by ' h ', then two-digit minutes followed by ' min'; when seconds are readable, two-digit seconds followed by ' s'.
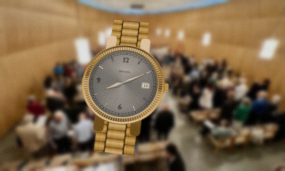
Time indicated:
8 h 10 min
